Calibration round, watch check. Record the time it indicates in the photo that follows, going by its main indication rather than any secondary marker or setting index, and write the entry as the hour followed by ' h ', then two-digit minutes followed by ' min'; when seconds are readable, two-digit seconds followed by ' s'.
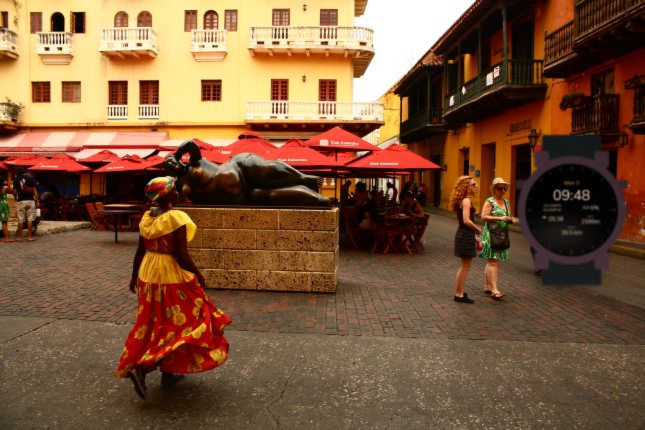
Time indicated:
9 h 48 min
